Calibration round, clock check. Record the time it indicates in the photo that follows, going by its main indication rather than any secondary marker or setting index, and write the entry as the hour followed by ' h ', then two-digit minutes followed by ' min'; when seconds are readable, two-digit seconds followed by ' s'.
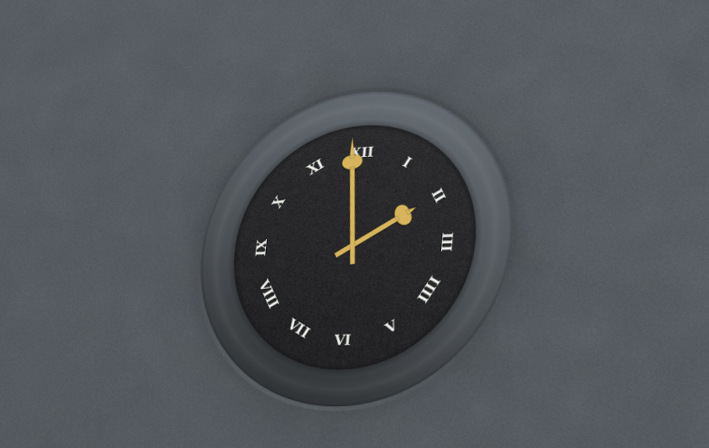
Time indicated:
1 h 59 min
